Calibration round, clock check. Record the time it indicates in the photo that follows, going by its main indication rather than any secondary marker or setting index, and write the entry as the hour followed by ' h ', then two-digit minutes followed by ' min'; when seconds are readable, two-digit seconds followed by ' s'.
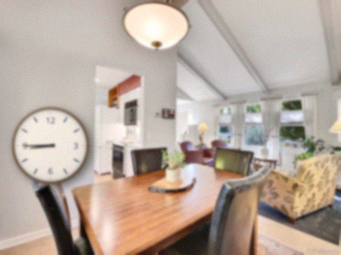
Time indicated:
8 h 45 min
